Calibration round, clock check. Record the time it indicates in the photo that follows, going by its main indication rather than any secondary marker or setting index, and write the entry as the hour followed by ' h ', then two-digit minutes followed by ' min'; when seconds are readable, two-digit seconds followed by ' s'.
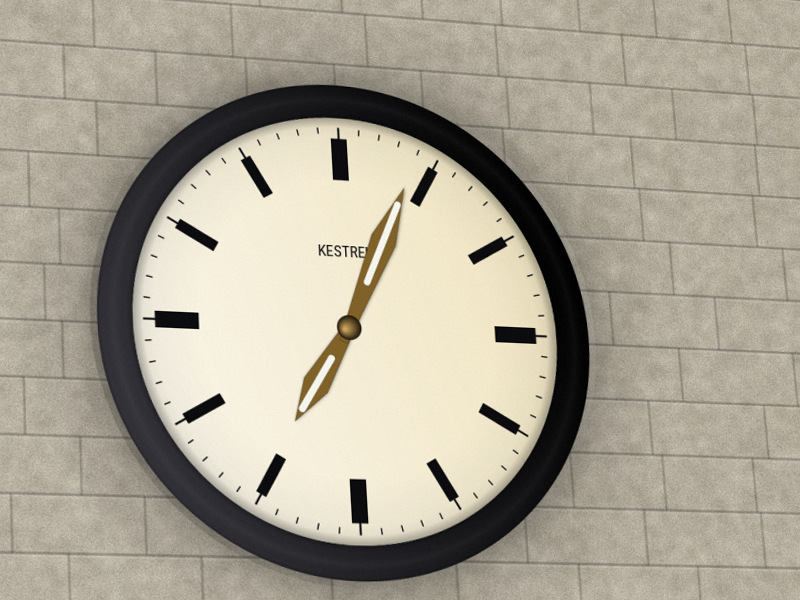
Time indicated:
7 h 04 min
